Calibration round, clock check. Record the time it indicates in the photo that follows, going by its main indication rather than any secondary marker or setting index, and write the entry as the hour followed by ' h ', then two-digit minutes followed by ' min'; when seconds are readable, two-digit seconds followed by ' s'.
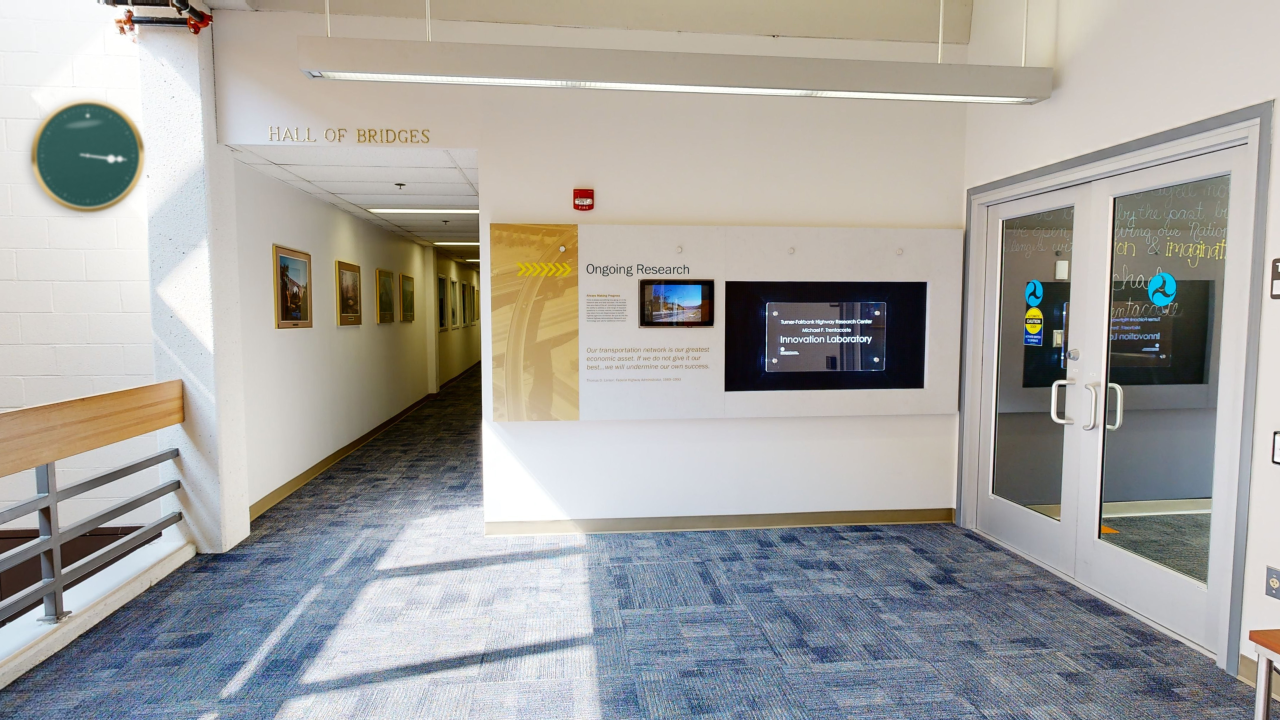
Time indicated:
3 h 16 min
